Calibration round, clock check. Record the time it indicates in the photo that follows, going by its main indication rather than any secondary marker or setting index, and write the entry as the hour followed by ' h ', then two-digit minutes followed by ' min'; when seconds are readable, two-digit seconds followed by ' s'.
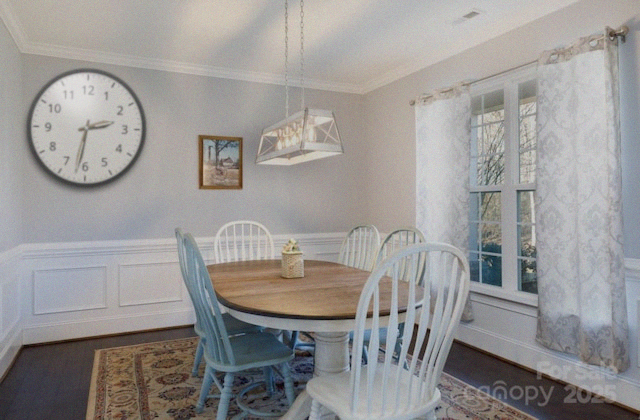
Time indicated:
2 h 32 min
